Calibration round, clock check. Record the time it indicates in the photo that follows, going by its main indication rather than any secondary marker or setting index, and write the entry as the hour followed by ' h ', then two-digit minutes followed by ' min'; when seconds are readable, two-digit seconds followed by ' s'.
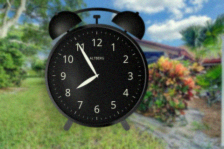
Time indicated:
7 h 55 min
